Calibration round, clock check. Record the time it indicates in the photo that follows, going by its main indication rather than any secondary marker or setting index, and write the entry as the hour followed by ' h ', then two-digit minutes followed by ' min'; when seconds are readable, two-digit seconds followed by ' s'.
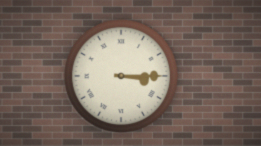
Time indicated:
3 h 15 min
